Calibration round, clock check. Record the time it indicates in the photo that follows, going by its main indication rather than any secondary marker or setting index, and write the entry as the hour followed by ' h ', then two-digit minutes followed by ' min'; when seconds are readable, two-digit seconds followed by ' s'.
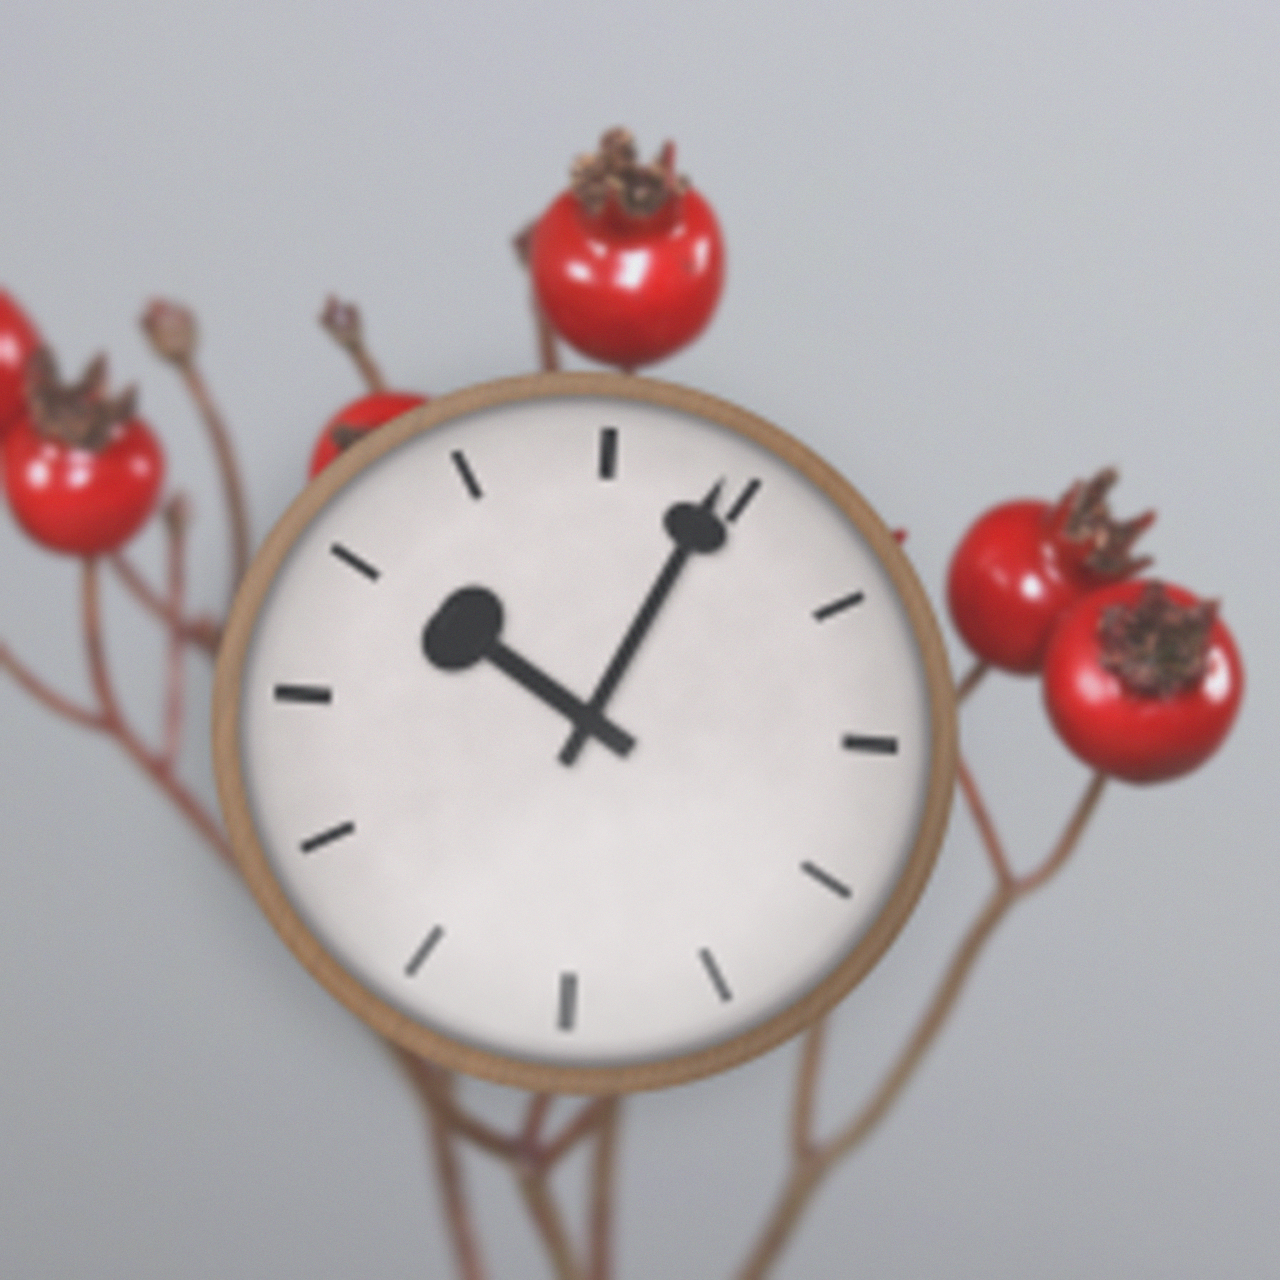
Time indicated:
10 h 04 min
